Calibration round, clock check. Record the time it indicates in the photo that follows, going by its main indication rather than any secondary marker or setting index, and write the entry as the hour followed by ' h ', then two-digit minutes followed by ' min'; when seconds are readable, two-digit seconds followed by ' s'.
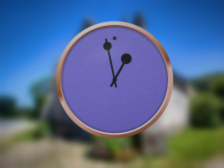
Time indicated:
12 h 58 min
